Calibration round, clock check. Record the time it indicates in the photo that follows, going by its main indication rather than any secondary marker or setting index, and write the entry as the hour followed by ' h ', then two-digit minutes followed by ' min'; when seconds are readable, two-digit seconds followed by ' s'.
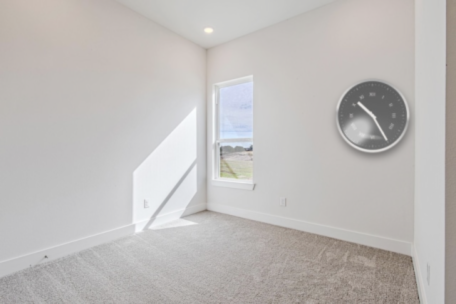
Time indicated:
10 h 25 min
